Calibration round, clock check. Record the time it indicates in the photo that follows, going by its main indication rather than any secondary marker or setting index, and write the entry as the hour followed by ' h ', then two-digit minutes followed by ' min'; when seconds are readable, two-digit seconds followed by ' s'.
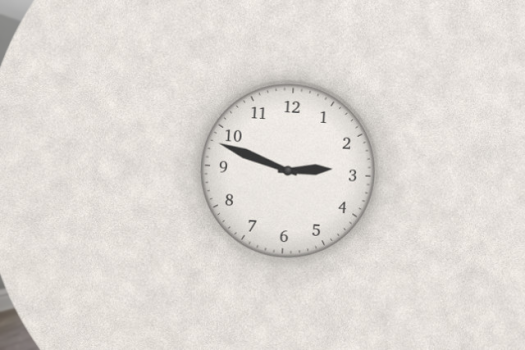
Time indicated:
2 h 48 min
